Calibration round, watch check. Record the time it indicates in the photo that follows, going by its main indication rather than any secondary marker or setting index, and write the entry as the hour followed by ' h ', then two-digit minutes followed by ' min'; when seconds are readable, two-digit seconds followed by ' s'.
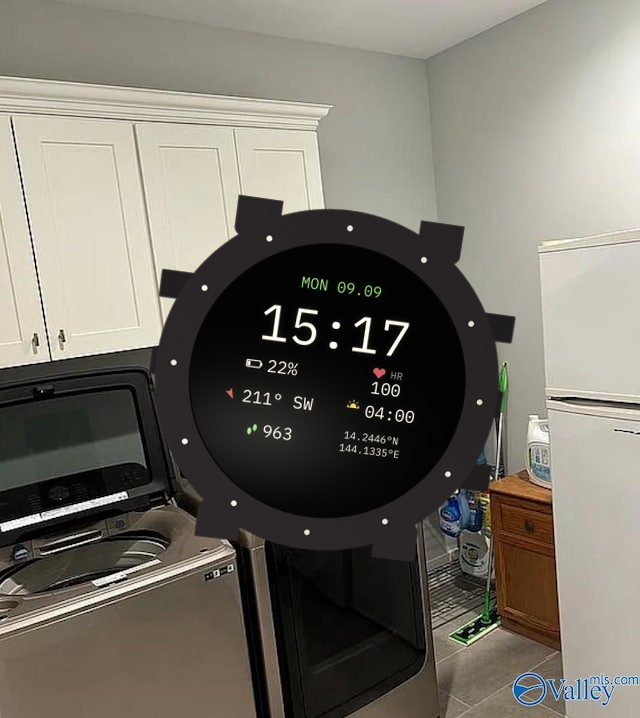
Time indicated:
15 h 17 min
